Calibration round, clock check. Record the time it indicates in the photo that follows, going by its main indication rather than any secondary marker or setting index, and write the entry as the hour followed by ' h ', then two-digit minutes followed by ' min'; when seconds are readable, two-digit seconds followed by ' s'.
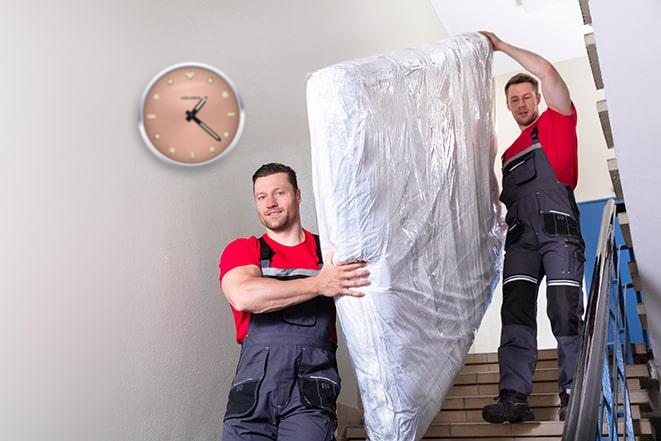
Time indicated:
1 h 22 min
